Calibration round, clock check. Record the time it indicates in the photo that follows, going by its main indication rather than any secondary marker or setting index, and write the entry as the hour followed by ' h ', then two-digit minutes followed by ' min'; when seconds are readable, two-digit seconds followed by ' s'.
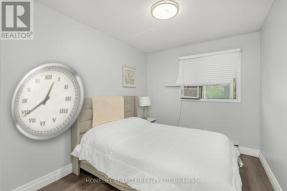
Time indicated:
12 h 39 min
